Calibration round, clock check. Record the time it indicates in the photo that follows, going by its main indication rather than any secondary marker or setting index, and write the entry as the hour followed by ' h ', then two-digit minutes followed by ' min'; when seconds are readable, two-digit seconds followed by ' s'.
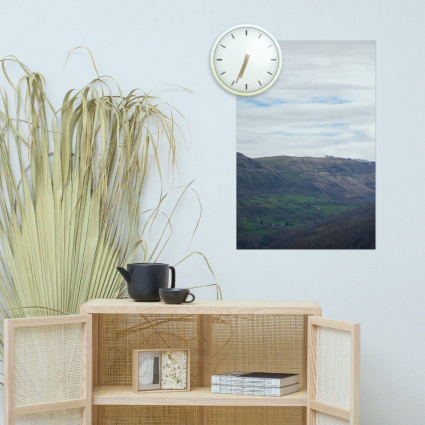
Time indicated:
6 h 34 min
